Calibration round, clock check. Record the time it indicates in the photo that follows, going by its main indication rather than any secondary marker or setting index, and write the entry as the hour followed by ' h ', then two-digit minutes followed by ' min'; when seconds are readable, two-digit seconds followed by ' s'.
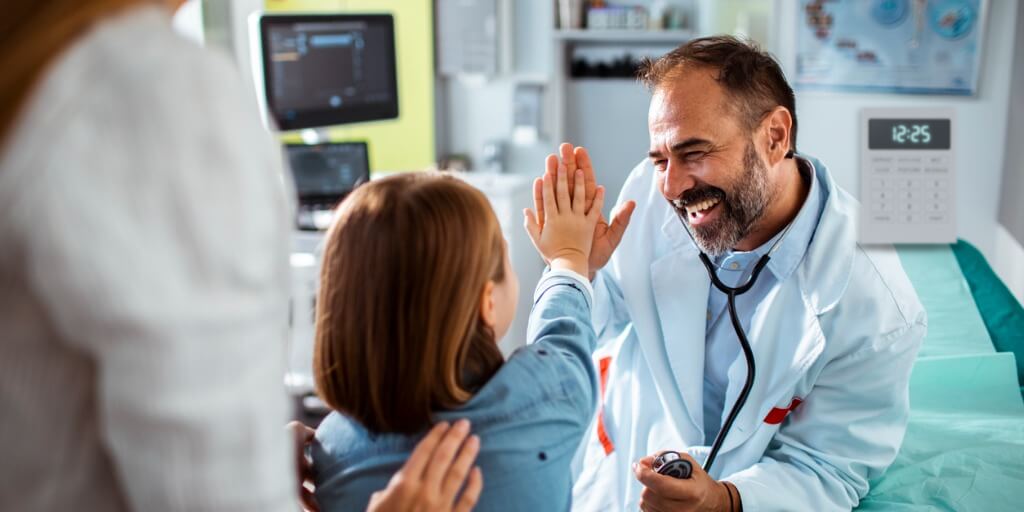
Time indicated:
12 h 25 min
